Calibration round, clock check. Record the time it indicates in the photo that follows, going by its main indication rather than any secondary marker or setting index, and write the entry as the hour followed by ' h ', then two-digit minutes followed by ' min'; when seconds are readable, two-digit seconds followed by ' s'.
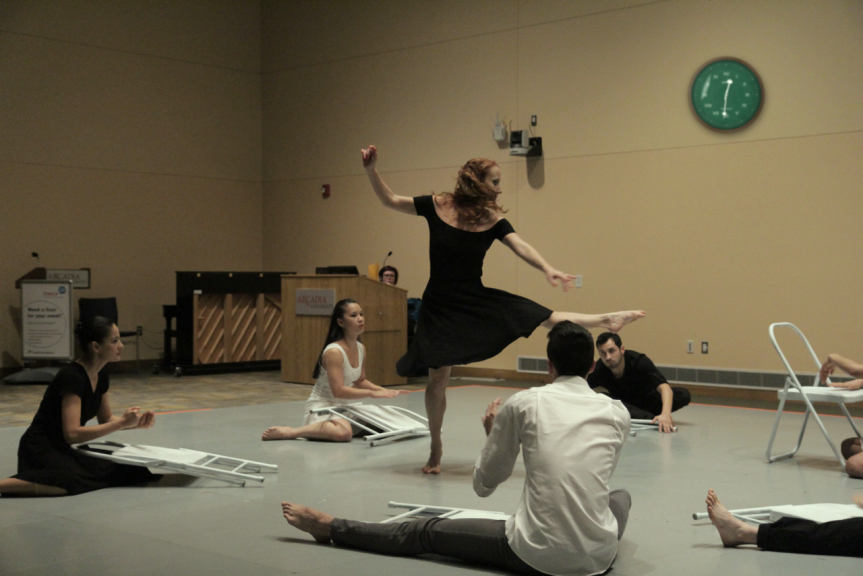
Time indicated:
12 h 31 min
